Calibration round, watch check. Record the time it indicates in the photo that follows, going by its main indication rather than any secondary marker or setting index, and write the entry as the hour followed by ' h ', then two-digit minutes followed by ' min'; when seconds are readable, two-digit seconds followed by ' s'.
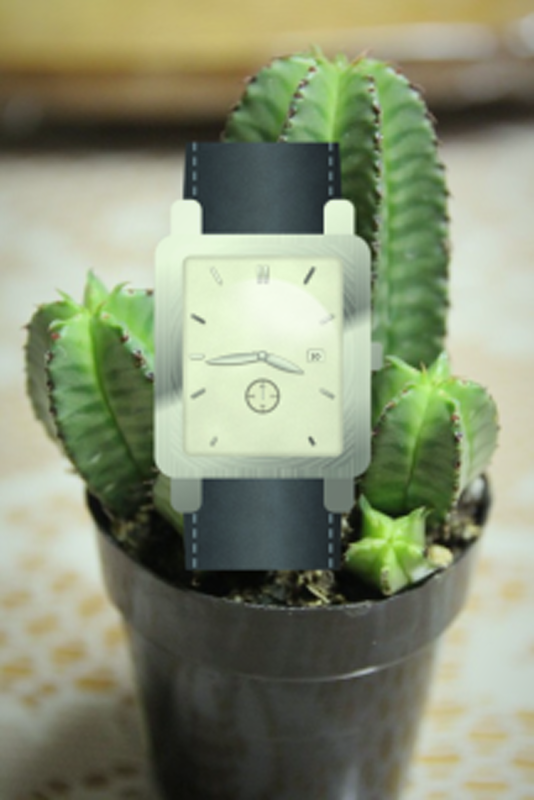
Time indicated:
3 h 44 min
